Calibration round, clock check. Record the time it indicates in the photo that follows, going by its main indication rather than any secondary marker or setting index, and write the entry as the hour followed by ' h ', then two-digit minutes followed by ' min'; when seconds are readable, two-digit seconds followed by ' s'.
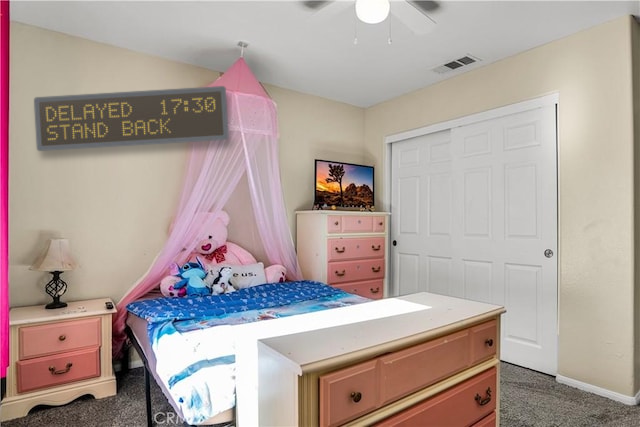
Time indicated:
17 h 30 min
